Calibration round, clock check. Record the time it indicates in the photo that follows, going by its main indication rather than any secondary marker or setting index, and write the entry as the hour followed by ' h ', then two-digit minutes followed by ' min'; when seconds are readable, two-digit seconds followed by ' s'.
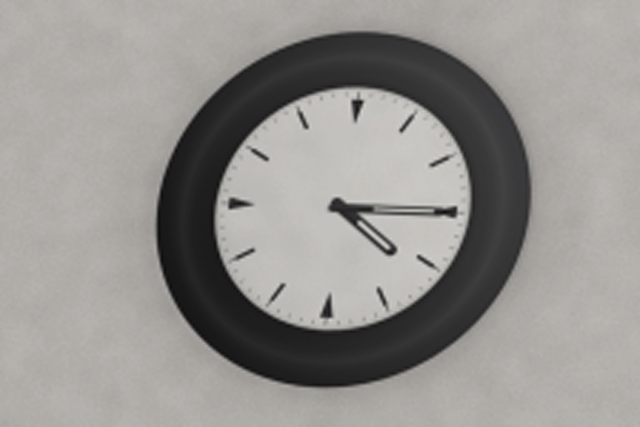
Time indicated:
4 h 15 min
